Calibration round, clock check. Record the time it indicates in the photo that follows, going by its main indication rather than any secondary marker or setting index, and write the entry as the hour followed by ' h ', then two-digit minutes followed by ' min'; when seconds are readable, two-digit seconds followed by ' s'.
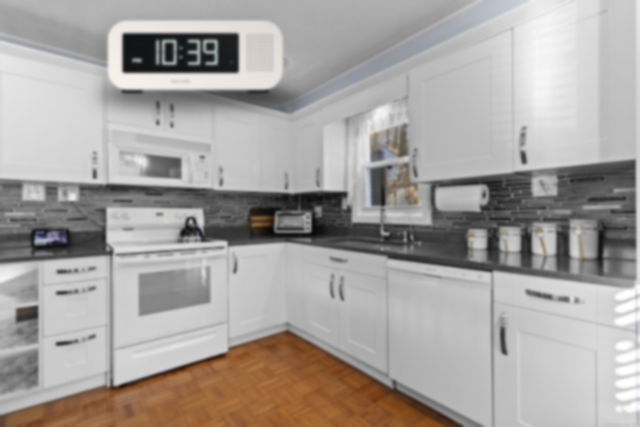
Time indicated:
10 h 39 min
